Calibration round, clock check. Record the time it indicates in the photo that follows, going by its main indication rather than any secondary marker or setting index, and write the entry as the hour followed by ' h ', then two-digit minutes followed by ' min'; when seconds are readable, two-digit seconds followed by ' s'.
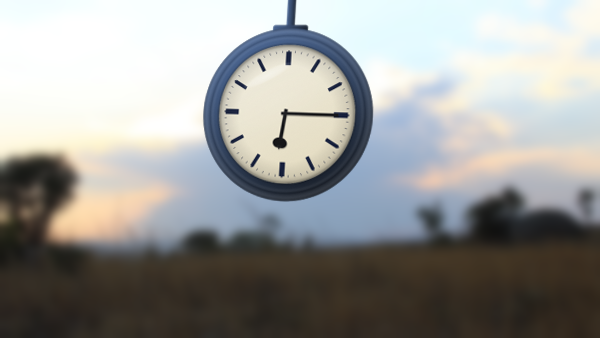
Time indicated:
6 h 15 min
